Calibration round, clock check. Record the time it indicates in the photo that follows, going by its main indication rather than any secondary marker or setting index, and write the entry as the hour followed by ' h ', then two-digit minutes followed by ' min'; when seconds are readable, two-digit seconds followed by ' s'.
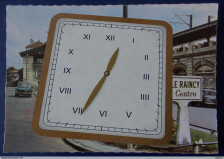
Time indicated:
12 h 34 min
